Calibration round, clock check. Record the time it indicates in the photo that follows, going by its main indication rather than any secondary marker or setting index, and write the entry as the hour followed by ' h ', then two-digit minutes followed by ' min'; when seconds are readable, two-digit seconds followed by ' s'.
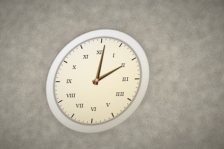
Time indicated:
2 h 01 min
